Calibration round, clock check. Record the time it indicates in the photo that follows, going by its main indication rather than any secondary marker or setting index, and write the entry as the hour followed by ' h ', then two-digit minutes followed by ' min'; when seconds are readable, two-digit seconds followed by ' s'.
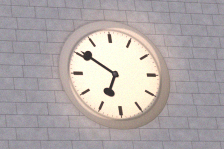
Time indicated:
6 h 51 min
